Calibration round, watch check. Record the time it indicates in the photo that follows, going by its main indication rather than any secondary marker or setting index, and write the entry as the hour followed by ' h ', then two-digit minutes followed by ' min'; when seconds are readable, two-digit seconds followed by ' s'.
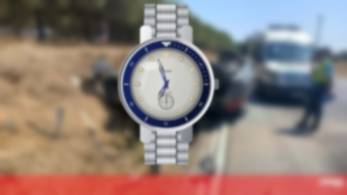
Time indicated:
6 h 57 min
